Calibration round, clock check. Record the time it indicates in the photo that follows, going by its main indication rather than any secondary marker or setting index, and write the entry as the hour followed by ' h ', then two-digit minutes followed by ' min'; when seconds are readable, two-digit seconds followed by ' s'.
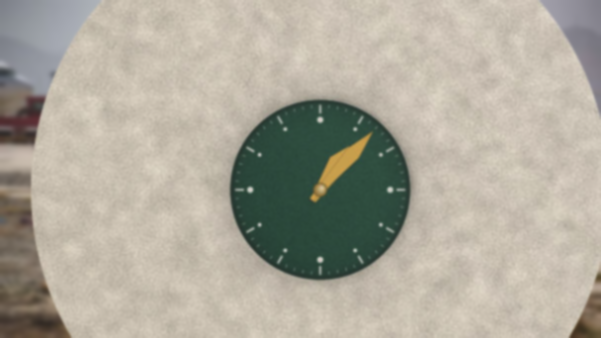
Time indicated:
1 h 07 min
